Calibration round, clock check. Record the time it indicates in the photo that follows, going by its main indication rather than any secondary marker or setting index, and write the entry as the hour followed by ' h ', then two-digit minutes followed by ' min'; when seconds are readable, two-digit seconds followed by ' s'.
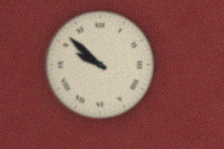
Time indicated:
9 h 52 min
